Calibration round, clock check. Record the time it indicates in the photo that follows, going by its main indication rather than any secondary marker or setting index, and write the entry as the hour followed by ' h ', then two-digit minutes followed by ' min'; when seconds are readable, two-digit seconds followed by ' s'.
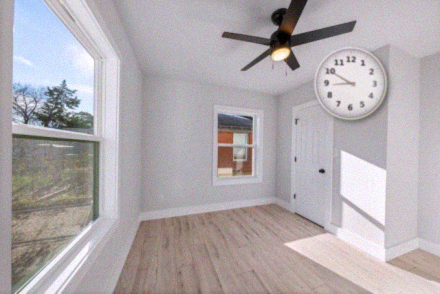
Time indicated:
8 h 50 min
